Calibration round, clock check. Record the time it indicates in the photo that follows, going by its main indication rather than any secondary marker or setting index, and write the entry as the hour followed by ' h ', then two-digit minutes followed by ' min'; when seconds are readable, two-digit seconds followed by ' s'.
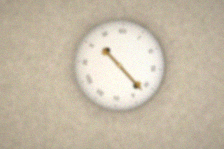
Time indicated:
10 h 22 min
